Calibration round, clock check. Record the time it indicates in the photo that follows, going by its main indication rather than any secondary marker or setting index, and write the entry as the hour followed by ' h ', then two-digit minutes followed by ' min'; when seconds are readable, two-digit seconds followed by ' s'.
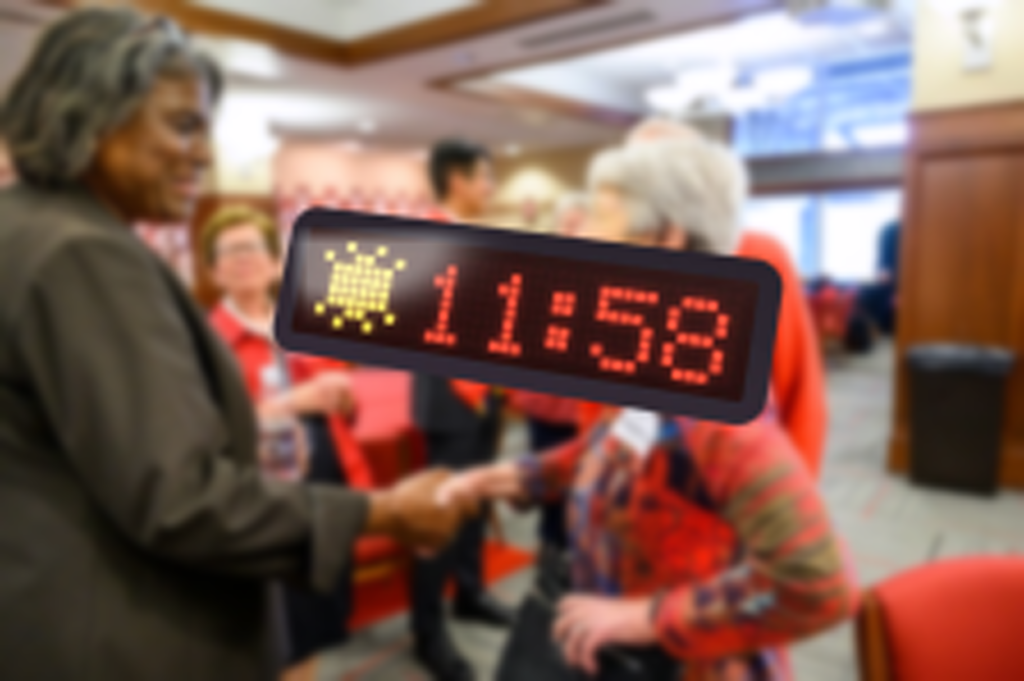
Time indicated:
11 h 58 min
